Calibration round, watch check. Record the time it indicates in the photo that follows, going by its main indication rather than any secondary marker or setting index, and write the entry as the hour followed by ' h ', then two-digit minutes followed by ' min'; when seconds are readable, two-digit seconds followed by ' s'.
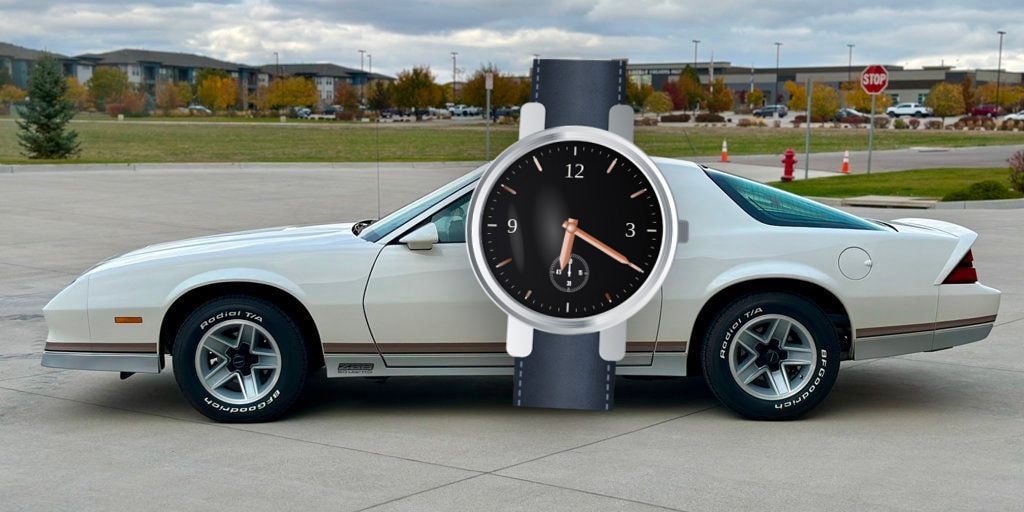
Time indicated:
6 h 20 min
